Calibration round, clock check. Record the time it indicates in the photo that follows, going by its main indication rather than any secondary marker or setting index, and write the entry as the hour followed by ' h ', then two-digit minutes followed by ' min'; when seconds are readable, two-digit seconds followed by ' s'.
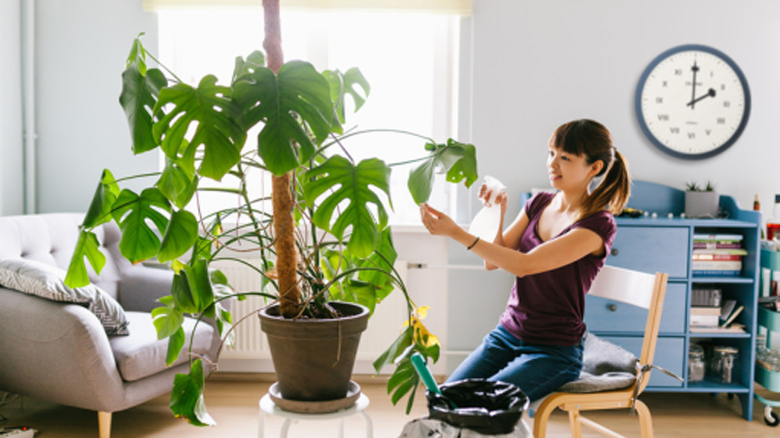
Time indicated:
2 h 00 min
